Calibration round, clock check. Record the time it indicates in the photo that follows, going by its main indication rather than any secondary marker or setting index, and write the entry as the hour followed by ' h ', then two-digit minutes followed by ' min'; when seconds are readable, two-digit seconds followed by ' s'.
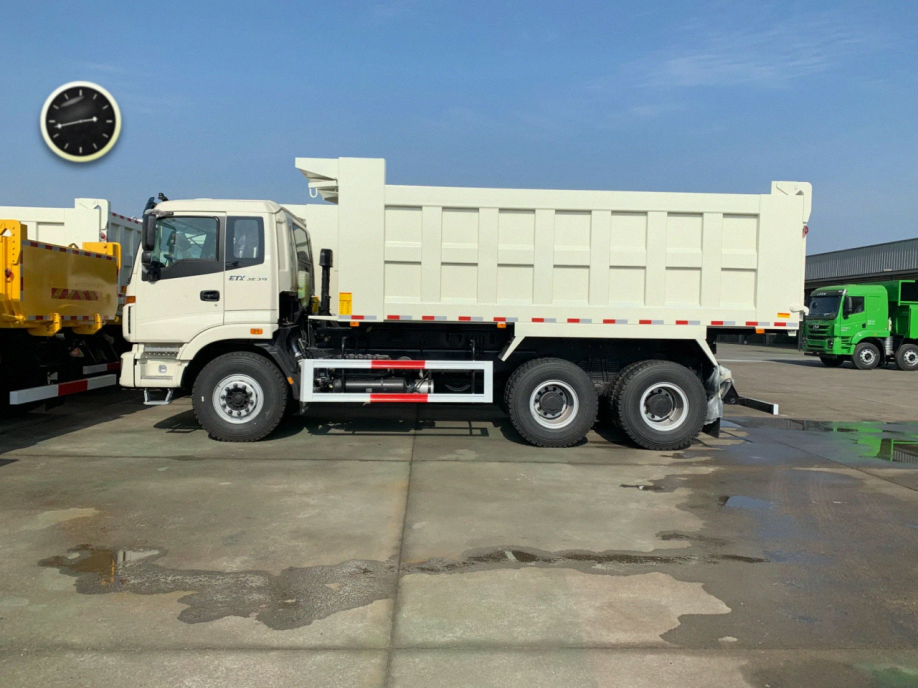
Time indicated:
2 h 43 min
